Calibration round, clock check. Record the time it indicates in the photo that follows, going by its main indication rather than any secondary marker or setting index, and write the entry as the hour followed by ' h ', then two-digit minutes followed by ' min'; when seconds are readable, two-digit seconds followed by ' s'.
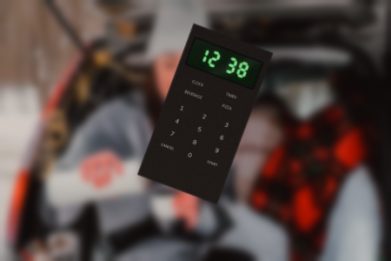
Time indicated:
12 h 38 min
